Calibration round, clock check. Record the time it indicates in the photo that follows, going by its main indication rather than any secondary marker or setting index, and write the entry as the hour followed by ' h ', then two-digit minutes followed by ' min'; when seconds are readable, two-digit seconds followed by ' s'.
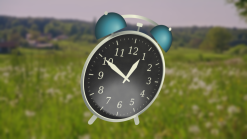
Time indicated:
12 h 50 min
